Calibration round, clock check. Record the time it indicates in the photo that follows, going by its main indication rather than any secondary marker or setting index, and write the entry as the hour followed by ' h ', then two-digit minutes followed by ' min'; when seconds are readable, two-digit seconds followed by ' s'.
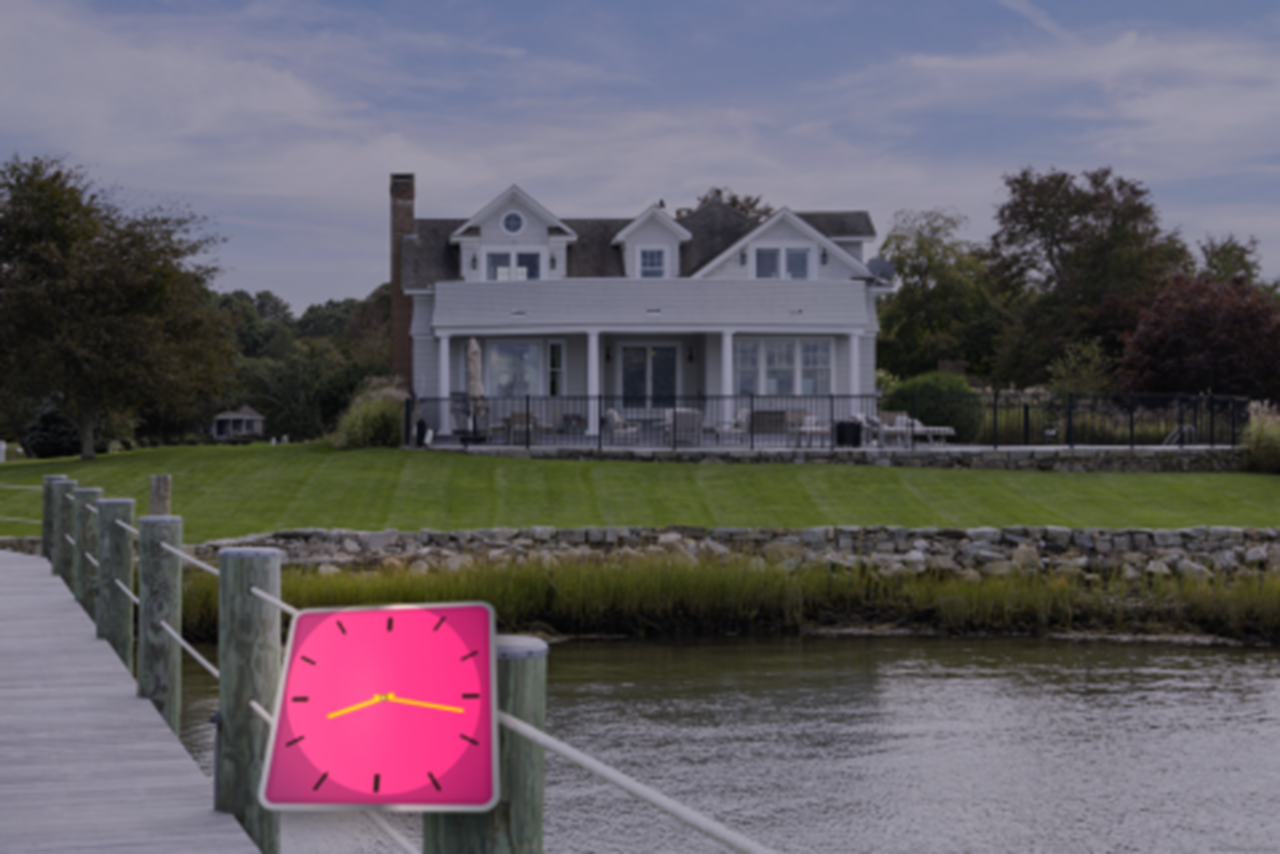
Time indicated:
8 h 17 min
